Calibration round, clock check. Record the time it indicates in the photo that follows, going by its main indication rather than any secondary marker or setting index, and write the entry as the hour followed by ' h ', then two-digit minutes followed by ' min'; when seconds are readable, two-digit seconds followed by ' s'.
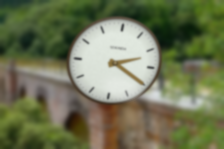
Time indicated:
2 h 20 min
